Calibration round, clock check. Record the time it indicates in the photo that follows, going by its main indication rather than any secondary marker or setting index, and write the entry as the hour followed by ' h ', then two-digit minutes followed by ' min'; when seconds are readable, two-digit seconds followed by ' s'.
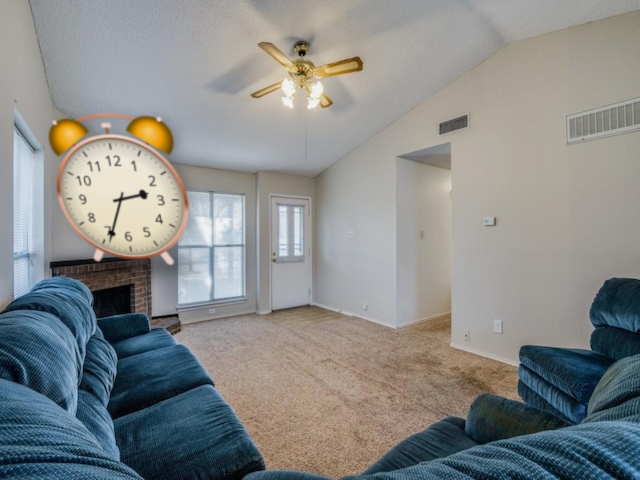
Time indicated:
2 h 34 min
